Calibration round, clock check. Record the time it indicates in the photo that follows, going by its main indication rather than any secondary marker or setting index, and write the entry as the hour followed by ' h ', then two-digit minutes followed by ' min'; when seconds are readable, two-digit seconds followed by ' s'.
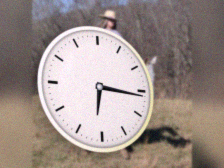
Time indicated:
6 h 16 min
